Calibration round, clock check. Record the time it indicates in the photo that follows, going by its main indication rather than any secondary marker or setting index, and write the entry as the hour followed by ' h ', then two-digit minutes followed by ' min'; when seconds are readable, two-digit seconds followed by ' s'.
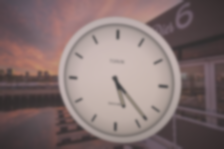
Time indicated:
5 h 23 min
